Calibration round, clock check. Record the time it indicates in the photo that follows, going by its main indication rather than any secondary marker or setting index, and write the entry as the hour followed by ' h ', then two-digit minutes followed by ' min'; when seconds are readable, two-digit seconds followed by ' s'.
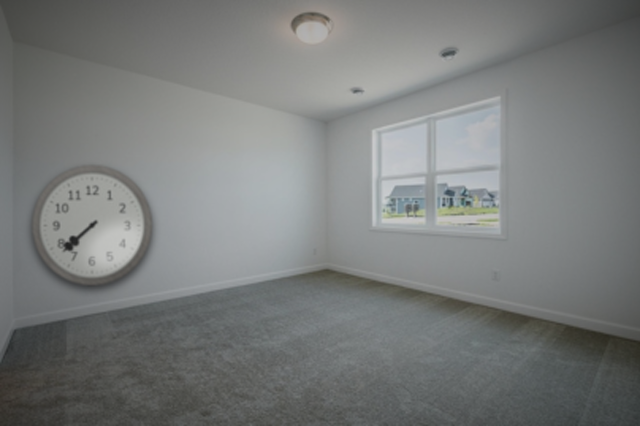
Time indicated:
7 h 38 min
